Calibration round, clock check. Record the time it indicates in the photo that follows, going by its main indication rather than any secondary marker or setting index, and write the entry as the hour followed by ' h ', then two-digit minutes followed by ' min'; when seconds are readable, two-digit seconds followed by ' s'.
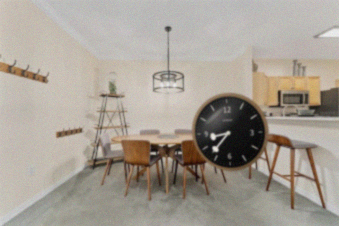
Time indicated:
8 h 37 min
